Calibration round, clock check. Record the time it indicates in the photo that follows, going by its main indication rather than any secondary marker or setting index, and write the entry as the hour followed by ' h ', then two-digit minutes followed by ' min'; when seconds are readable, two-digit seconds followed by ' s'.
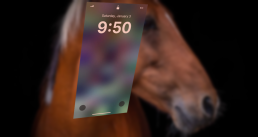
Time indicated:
9 h 50 min
